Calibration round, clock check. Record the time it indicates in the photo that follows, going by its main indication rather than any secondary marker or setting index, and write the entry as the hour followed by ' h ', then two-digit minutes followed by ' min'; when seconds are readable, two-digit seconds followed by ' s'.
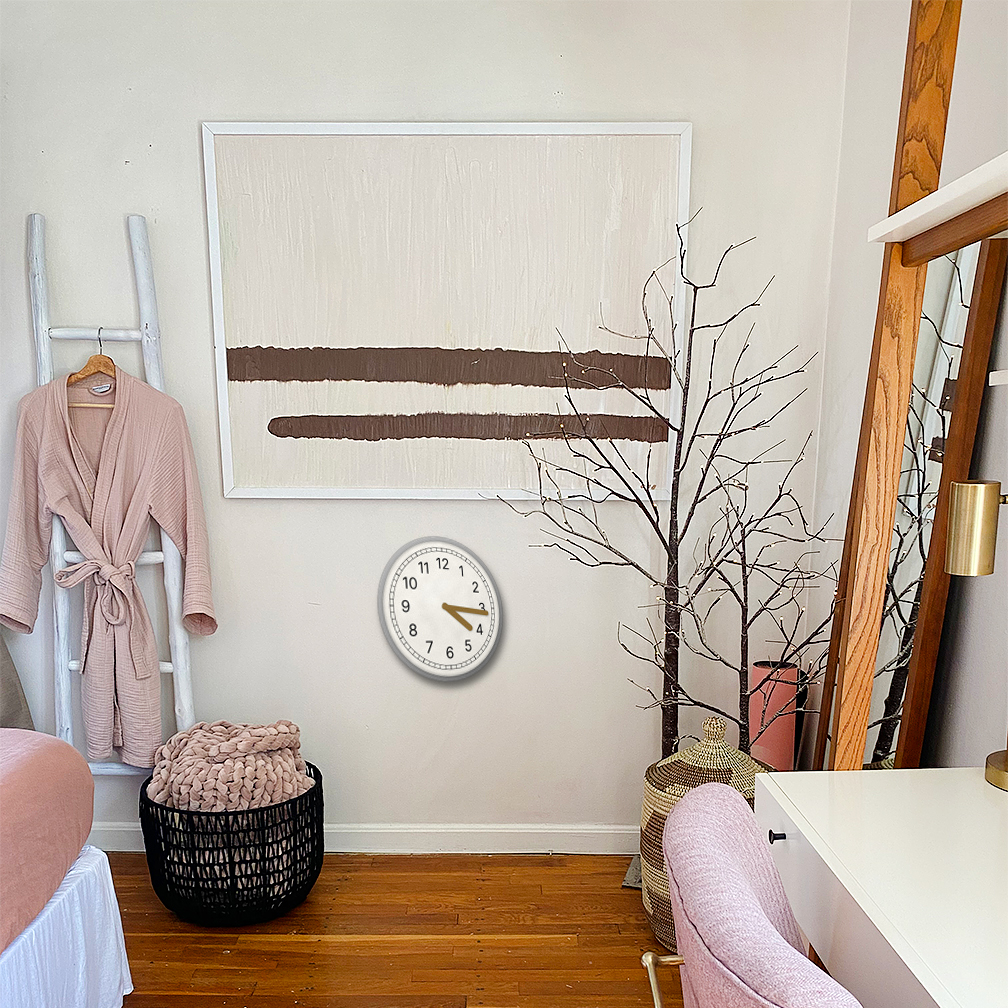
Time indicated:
4 h 16 min
